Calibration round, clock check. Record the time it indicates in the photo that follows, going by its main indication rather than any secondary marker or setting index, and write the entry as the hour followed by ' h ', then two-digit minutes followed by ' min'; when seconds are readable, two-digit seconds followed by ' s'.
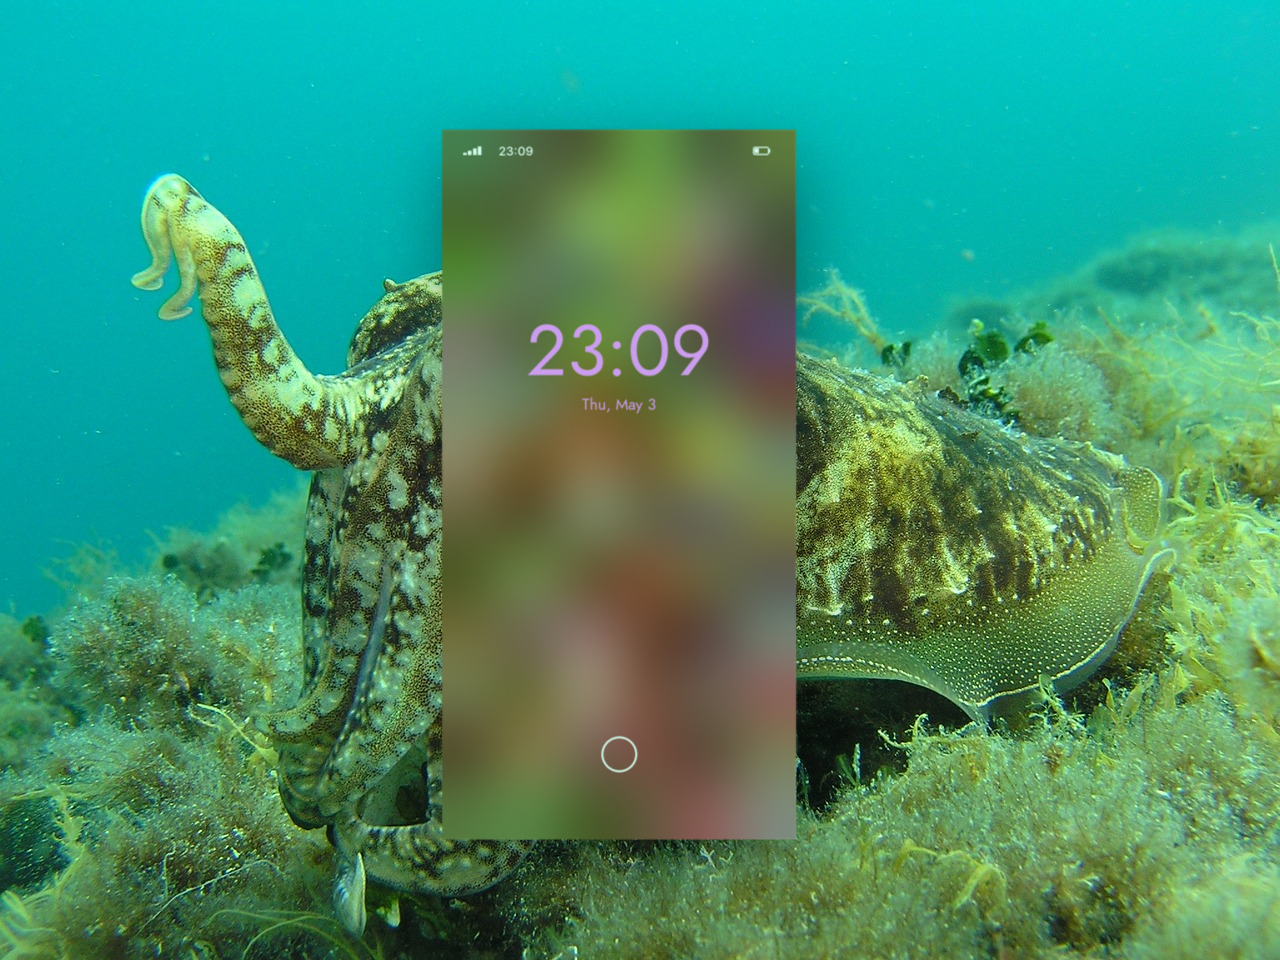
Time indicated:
23 h 09 min
